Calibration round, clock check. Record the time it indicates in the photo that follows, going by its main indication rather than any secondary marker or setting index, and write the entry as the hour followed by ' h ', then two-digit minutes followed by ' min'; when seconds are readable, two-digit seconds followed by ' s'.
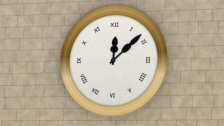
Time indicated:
12 h 08 min
